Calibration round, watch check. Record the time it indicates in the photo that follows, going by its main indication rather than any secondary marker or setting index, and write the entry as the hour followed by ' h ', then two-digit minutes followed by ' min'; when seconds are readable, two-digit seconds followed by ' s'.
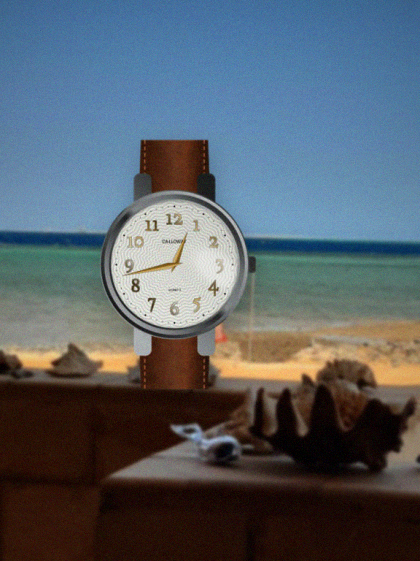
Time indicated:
12 h 43 min
